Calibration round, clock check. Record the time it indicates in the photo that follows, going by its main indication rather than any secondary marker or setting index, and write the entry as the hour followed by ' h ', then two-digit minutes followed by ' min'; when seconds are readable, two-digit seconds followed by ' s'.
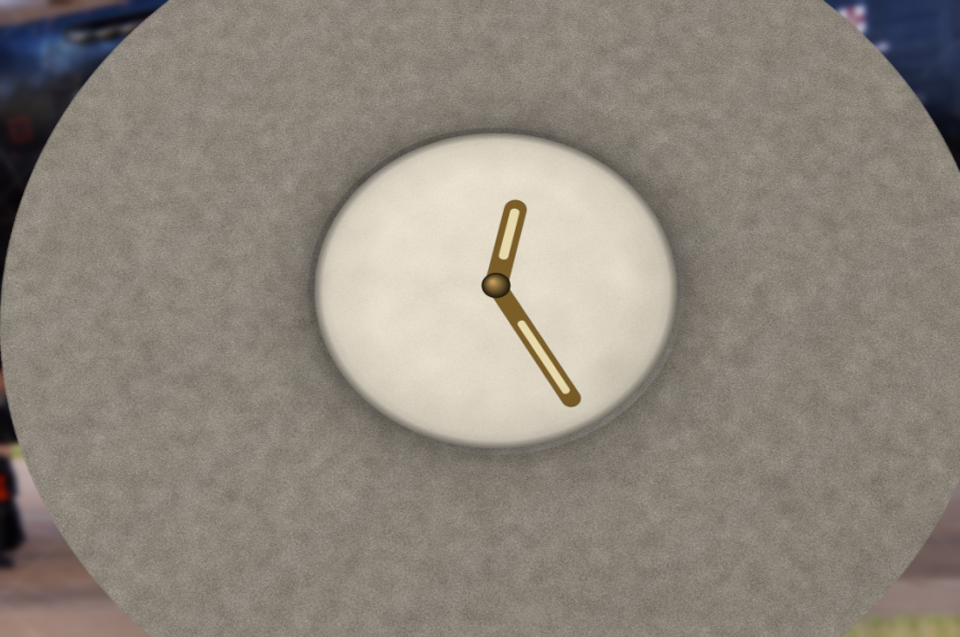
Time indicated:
12 h 25 min
